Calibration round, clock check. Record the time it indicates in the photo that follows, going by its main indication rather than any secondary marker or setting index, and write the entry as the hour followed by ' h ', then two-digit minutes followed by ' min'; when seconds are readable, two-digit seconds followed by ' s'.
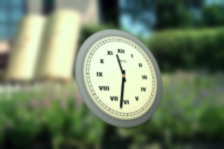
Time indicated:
11 h 32 min
